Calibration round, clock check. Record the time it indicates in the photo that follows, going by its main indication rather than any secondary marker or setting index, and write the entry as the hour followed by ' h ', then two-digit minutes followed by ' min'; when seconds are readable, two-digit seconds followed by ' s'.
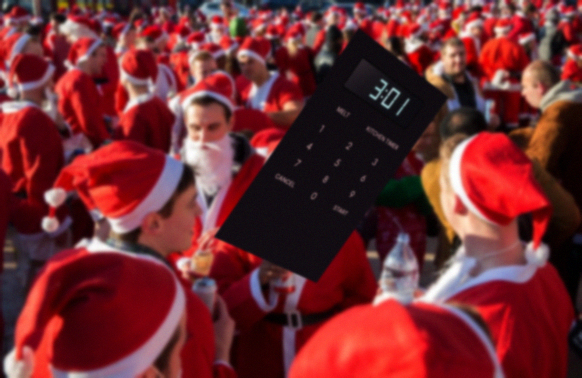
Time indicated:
3 h 01 min
